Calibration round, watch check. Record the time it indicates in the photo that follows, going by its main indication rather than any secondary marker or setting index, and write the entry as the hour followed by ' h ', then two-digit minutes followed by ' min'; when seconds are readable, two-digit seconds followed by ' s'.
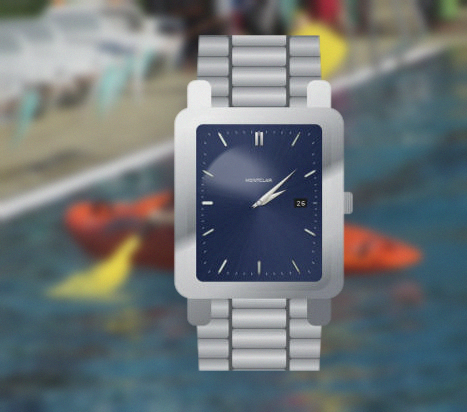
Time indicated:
2 h 08 min
